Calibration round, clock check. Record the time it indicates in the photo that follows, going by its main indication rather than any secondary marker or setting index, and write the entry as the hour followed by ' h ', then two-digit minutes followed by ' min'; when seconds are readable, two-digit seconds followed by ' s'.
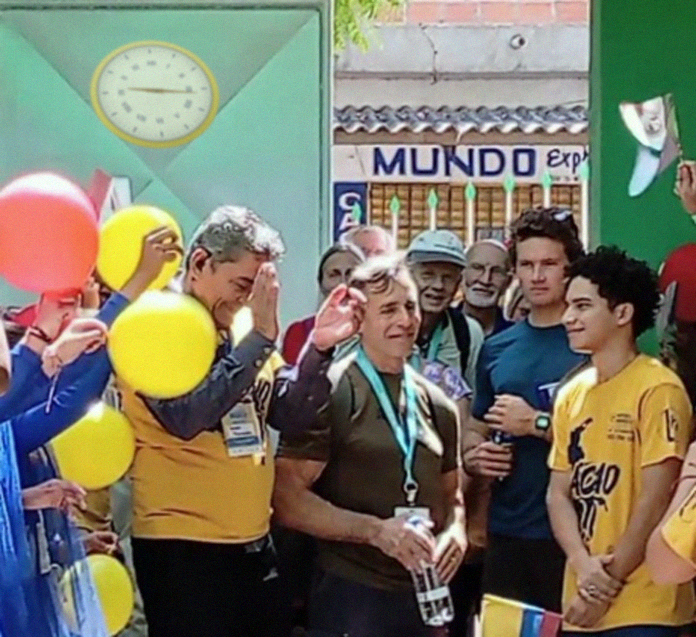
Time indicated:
9 h 16 min
